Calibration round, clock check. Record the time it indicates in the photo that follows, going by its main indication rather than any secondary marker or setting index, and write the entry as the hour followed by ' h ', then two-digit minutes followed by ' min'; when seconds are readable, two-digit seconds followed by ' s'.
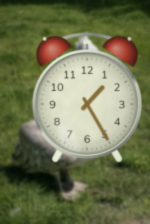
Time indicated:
1 h 25 min
